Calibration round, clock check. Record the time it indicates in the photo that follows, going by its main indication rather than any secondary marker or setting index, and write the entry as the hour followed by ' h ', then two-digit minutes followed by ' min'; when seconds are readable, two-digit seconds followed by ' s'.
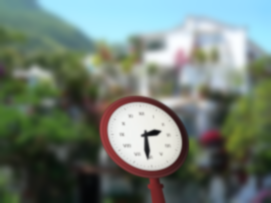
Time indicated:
2 h 31 min
